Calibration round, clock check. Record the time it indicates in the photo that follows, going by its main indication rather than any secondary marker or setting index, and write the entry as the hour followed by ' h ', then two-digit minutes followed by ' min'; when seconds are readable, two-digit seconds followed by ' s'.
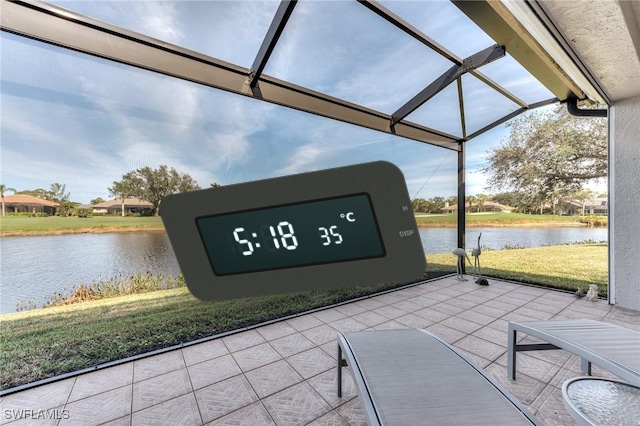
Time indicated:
5 h 18 min
